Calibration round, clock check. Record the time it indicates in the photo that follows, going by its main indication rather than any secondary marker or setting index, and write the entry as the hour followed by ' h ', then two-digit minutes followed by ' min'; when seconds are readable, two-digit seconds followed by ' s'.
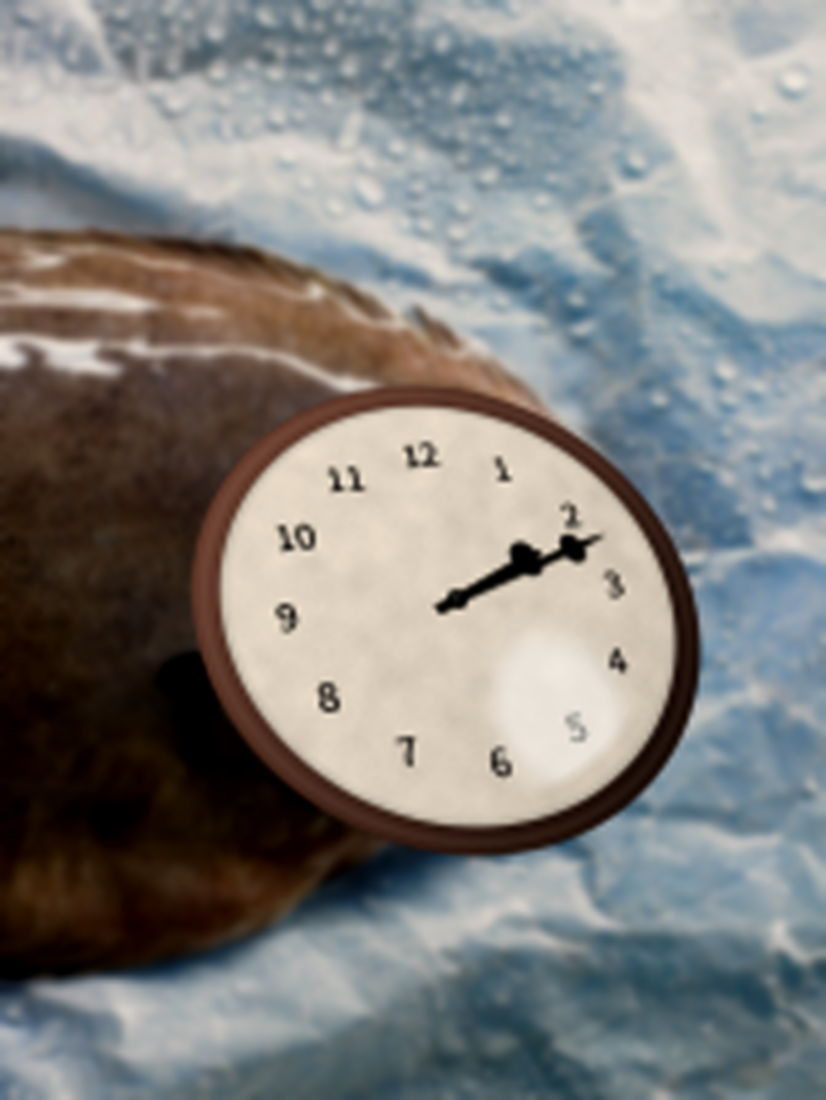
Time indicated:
2 h 12 min
